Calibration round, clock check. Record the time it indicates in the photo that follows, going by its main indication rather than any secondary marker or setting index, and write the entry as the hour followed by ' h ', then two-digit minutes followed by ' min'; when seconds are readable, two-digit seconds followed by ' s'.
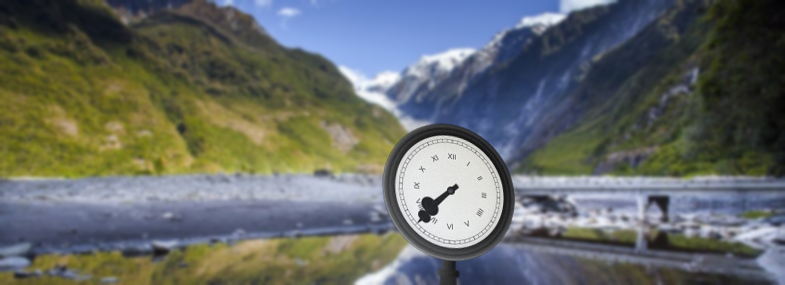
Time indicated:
7 h 37 min
